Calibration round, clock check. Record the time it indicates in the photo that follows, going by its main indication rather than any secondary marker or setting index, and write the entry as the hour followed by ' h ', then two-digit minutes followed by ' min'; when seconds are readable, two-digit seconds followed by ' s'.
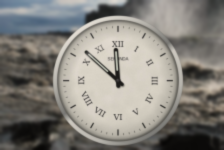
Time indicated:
11 h 52 min
